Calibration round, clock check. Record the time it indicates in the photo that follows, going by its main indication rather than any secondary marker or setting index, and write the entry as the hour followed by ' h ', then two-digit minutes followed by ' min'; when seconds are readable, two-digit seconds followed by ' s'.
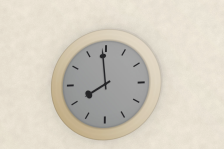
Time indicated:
7 h 59 min
